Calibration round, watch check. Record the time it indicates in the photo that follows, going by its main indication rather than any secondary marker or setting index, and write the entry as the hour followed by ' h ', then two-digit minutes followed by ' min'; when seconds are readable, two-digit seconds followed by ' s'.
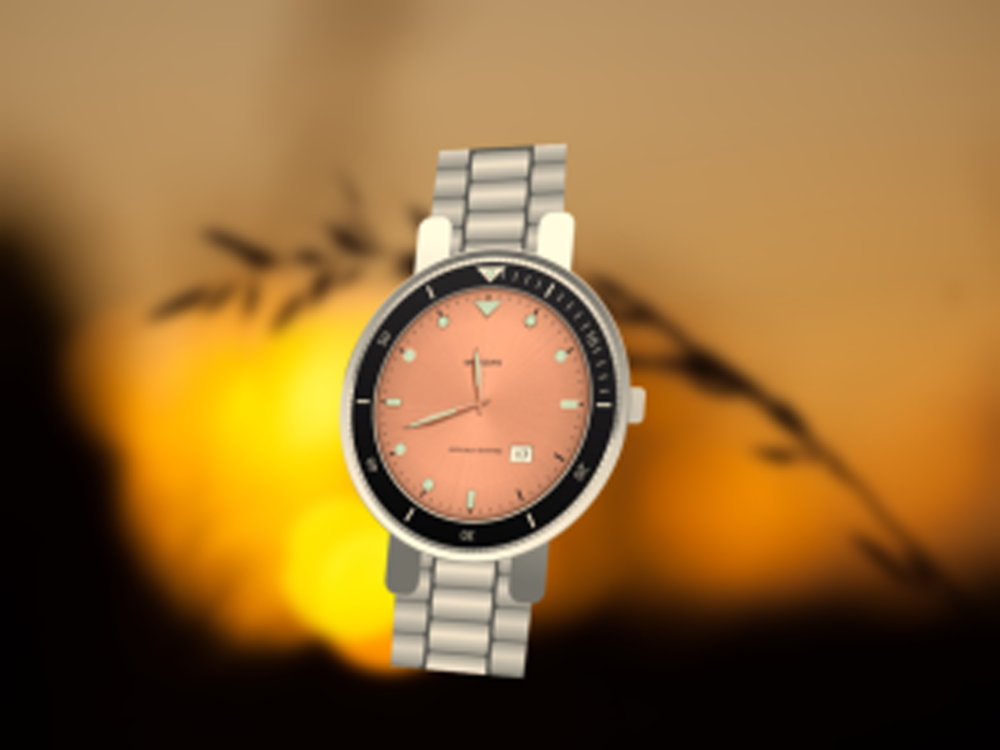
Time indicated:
11 h 42 min
